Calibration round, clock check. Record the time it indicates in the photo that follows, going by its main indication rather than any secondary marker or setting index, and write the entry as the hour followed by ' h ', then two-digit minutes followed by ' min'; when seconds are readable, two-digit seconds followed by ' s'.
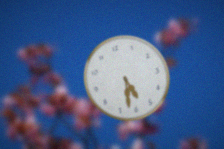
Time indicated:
5 h 32 min
